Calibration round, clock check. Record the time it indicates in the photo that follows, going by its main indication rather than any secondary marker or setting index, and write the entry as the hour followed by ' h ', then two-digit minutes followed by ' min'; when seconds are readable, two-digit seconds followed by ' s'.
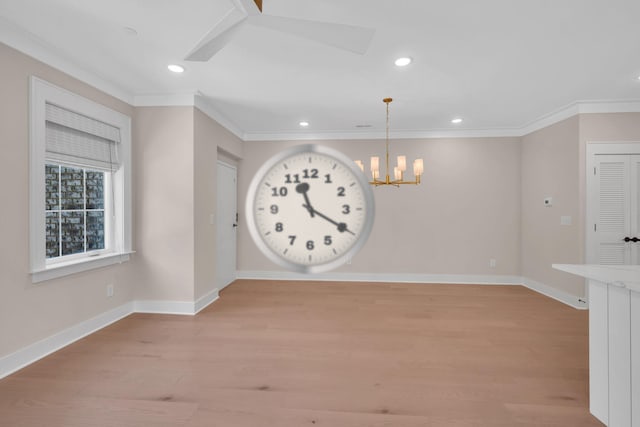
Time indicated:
11 h 20 min
